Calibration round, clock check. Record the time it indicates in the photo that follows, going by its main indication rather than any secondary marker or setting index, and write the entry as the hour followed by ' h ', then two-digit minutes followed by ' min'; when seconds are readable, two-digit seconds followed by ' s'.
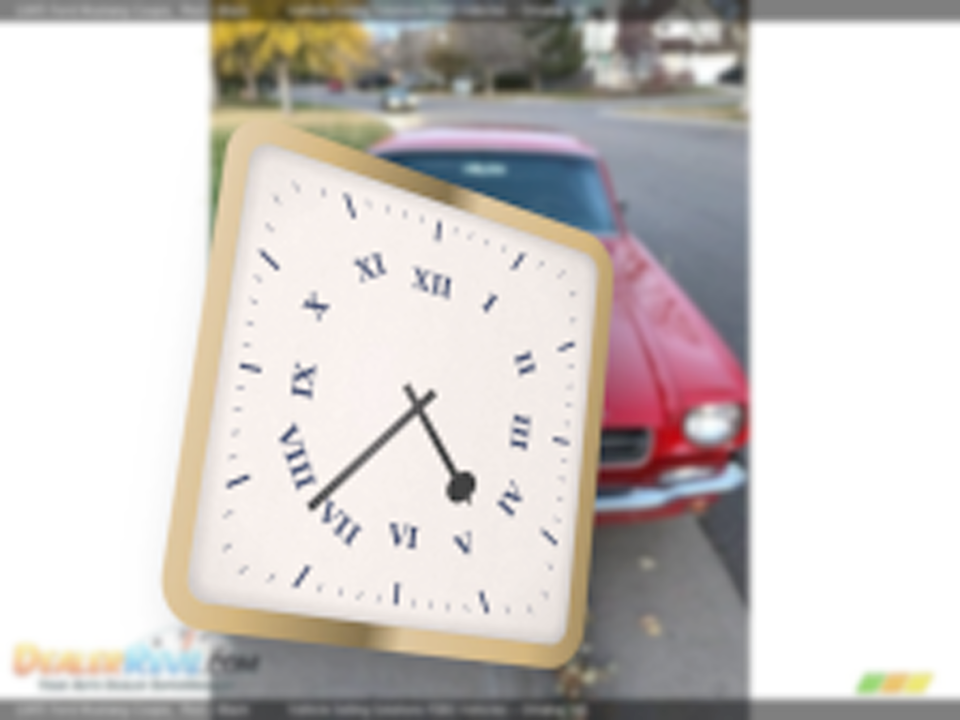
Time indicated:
4 h 37 min
